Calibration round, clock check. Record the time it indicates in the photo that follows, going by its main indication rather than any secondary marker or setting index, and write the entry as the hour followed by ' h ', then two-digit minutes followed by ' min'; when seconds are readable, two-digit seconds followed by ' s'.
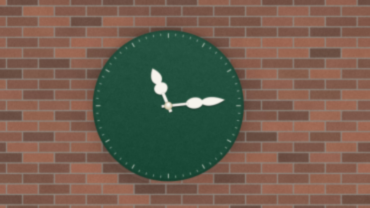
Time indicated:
11 h 14 min
